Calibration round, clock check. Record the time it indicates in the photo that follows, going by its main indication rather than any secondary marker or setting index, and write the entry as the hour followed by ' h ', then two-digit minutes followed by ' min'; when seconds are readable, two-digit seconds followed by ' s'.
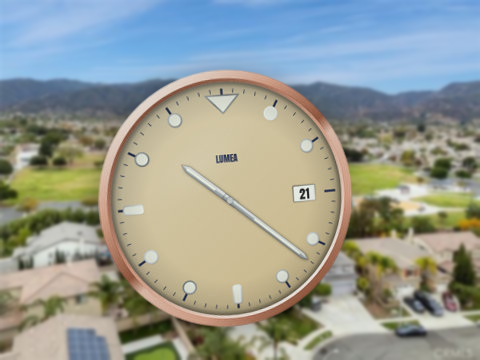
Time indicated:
10 h 22 min
